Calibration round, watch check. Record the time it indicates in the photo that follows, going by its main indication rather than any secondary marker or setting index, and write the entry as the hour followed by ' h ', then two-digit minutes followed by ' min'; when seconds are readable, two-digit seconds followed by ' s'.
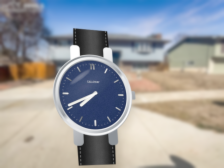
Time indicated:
7 h 41 min
